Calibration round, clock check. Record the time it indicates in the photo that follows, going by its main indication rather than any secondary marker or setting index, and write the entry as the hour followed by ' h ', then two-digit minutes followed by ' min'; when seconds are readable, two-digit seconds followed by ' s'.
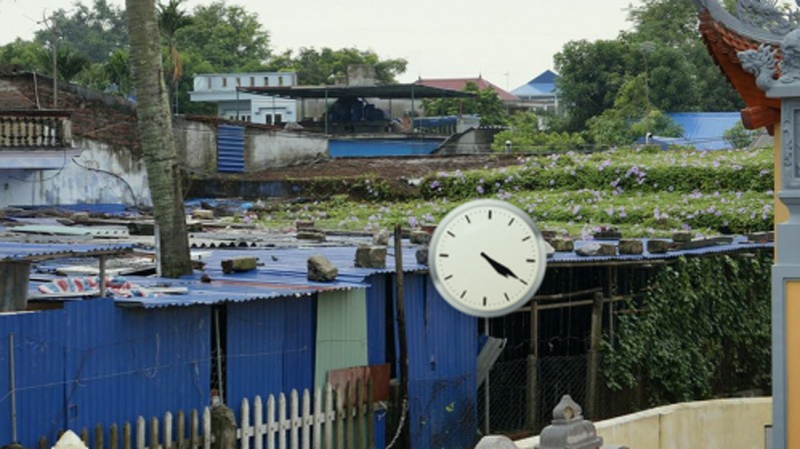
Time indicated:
4 h 20 min
